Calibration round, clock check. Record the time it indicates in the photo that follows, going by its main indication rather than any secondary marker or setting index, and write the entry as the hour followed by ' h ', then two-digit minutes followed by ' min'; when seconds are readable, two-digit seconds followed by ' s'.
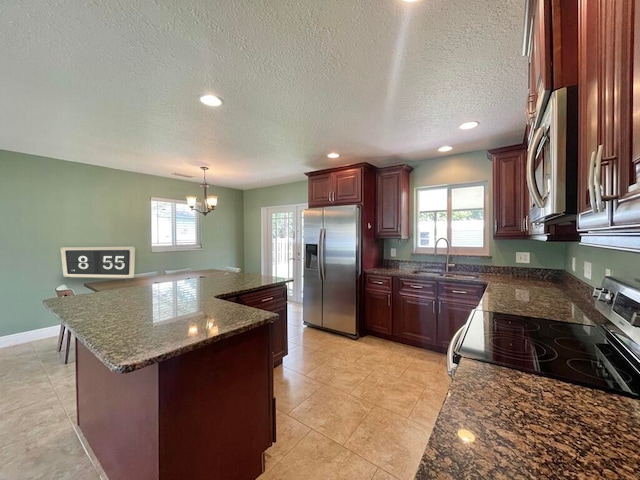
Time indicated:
8 h 55 min
